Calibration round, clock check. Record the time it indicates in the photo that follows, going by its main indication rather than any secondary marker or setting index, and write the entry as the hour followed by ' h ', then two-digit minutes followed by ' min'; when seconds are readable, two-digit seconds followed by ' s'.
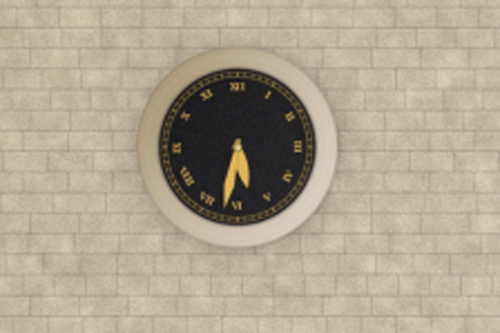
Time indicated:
5 h 32 min
